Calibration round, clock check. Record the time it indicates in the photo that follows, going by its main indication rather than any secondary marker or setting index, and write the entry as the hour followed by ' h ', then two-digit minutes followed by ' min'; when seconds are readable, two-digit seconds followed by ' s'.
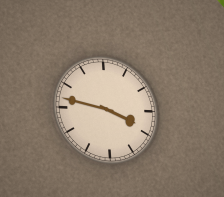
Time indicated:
3 h 47 min
